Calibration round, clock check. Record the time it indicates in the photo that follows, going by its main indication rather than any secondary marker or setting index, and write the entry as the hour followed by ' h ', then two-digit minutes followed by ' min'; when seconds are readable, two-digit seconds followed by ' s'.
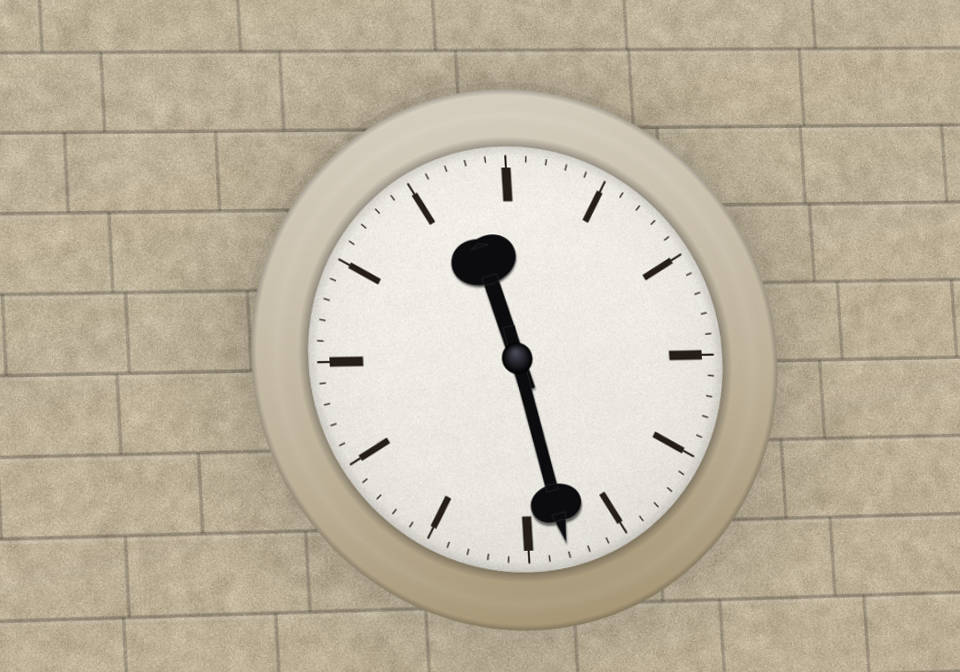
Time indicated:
11 h 28 min
